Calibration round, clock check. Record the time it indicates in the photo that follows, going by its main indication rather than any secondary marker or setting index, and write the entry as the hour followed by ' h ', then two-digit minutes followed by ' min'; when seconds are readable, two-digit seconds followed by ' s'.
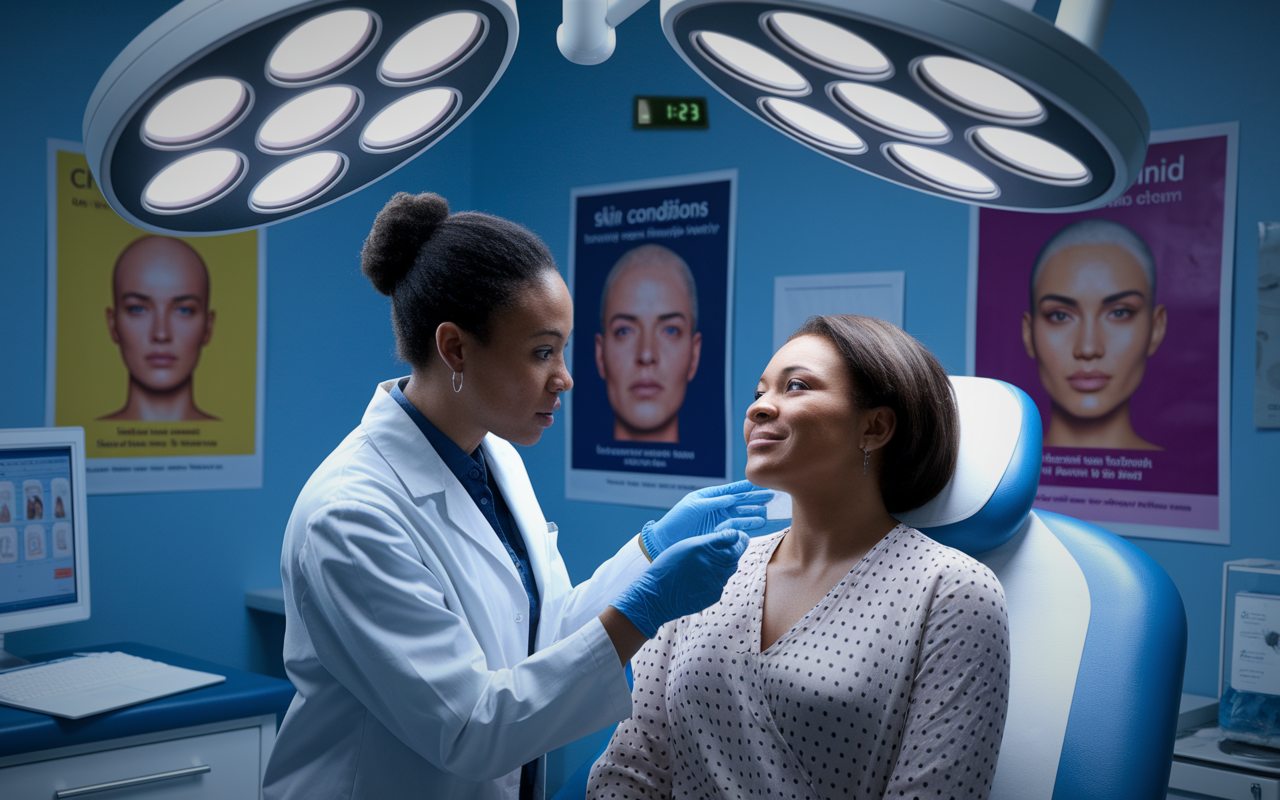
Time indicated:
1 h 23 min
